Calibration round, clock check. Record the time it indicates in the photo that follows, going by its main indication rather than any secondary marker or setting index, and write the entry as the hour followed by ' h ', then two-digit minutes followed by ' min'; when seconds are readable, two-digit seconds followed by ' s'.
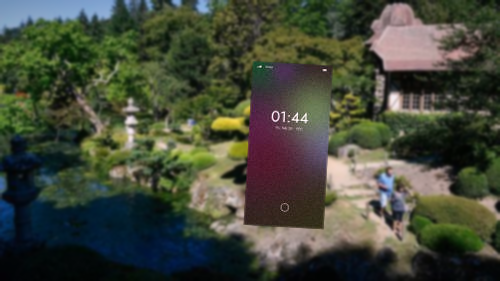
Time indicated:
1 h 44 min
